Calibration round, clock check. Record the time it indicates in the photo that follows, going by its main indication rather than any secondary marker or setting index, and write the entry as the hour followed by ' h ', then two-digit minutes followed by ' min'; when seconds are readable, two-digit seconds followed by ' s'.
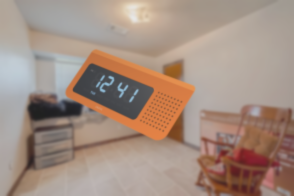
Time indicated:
12 h 41 min
